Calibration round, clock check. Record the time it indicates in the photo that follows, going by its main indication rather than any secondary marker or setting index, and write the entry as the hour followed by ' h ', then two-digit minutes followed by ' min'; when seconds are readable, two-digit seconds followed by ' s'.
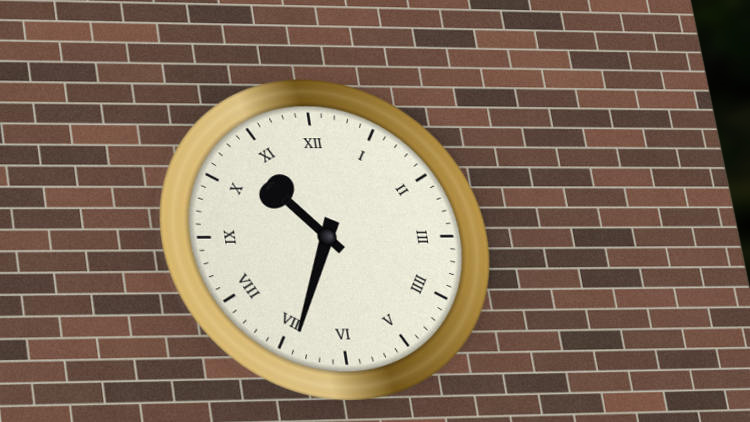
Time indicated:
10 h 34 min
